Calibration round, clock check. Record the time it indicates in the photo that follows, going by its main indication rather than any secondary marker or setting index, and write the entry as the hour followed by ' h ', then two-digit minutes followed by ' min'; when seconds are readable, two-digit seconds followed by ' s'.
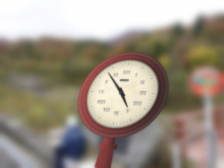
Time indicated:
4 h 53 min
